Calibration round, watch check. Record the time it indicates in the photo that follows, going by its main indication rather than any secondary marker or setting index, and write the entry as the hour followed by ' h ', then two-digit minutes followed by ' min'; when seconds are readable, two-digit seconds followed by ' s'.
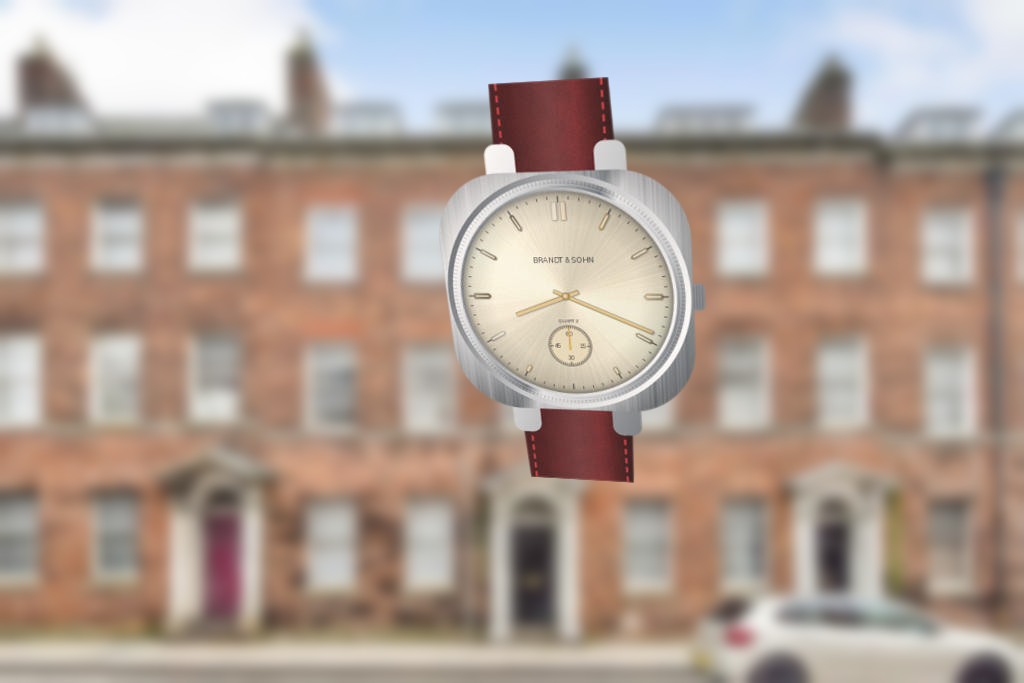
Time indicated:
8 h 19 min
